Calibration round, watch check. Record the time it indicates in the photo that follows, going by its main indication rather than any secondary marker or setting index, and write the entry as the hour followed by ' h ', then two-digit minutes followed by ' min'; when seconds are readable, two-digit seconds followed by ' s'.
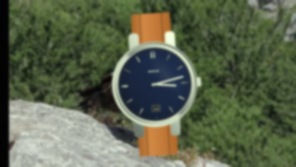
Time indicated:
3 h 13 min
